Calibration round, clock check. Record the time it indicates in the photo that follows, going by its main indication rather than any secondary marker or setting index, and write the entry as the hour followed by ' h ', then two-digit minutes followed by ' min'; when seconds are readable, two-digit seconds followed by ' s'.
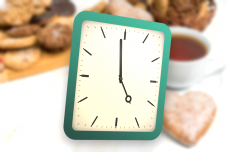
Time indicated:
4 h 59 min
